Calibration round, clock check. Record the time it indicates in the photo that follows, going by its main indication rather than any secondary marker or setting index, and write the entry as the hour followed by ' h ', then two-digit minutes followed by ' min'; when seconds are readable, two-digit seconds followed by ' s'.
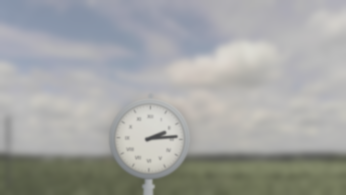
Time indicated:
2 h 14 min
